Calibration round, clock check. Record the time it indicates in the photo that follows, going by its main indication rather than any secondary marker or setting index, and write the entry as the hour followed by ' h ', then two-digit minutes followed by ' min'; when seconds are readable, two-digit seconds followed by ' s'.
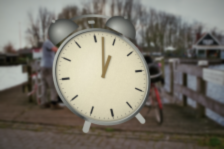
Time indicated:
1 h 02 min
